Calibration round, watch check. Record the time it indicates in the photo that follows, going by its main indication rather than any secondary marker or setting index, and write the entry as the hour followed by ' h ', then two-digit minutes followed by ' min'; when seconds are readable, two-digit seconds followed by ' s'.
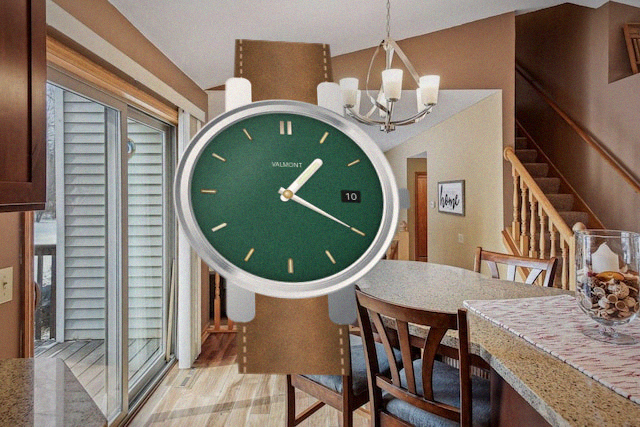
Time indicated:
1 h 20 min
